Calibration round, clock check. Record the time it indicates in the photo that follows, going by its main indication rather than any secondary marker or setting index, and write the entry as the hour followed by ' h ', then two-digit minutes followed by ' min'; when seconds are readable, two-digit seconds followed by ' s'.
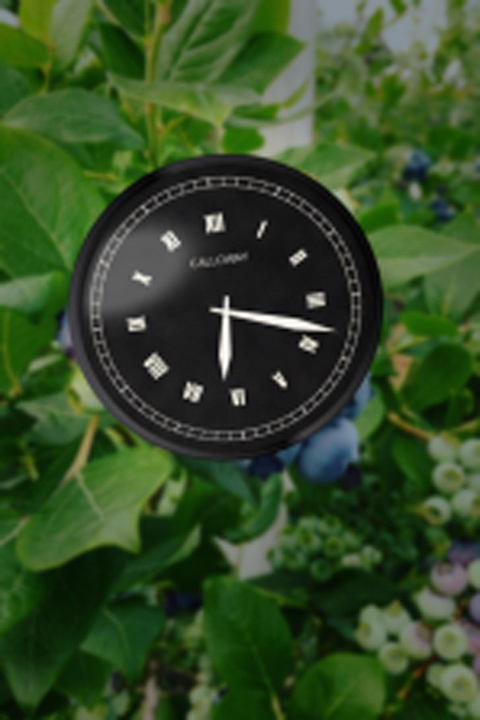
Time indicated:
6 h 18 min
